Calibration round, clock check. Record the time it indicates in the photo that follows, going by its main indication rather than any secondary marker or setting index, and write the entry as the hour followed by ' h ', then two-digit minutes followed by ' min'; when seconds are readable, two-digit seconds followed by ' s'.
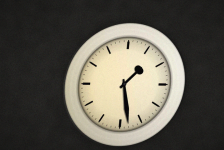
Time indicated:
1 h 28 min
